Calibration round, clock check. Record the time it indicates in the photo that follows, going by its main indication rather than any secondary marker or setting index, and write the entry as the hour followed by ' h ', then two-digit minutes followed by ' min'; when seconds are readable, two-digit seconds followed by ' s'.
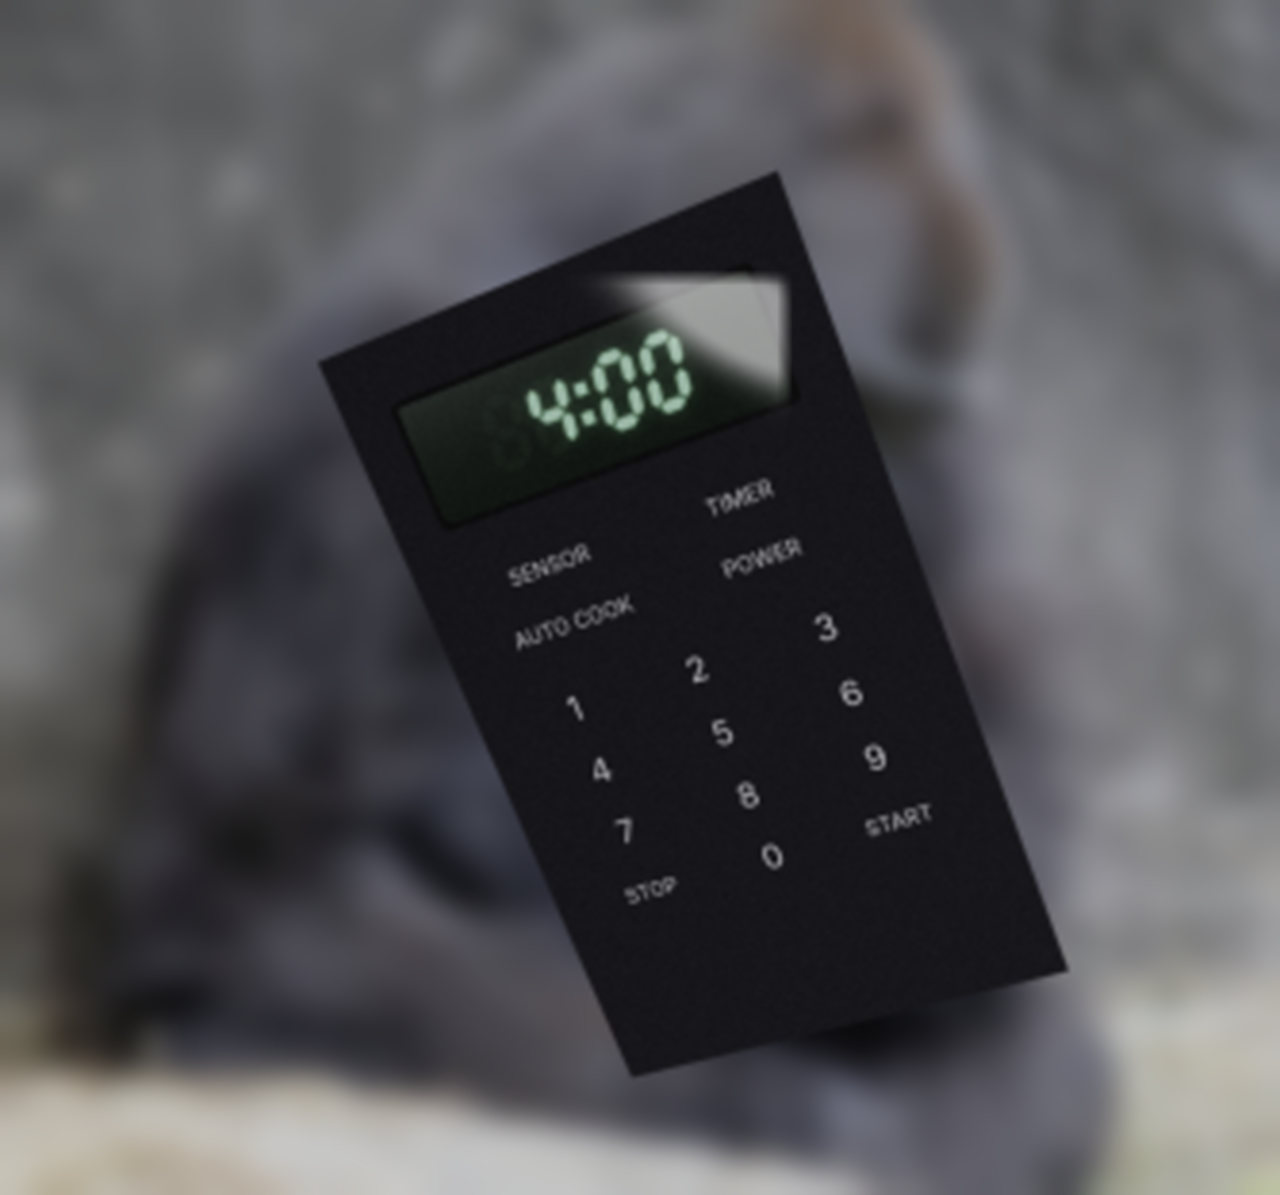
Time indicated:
4 h 00 min
